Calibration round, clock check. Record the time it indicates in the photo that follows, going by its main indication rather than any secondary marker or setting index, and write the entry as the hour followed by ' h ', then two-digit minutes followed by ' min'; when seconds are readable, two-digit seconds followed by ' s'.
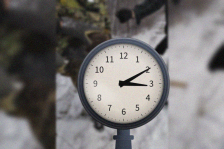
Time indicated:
3 h 10 min
